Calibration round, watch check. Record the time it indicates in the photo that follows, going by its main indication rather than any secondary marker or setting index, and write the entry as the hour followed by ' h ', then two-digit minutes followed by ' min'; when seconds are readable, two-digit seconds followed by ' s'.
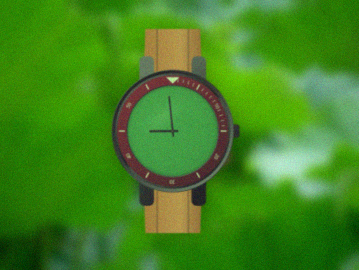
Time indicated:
8 h 59 min
